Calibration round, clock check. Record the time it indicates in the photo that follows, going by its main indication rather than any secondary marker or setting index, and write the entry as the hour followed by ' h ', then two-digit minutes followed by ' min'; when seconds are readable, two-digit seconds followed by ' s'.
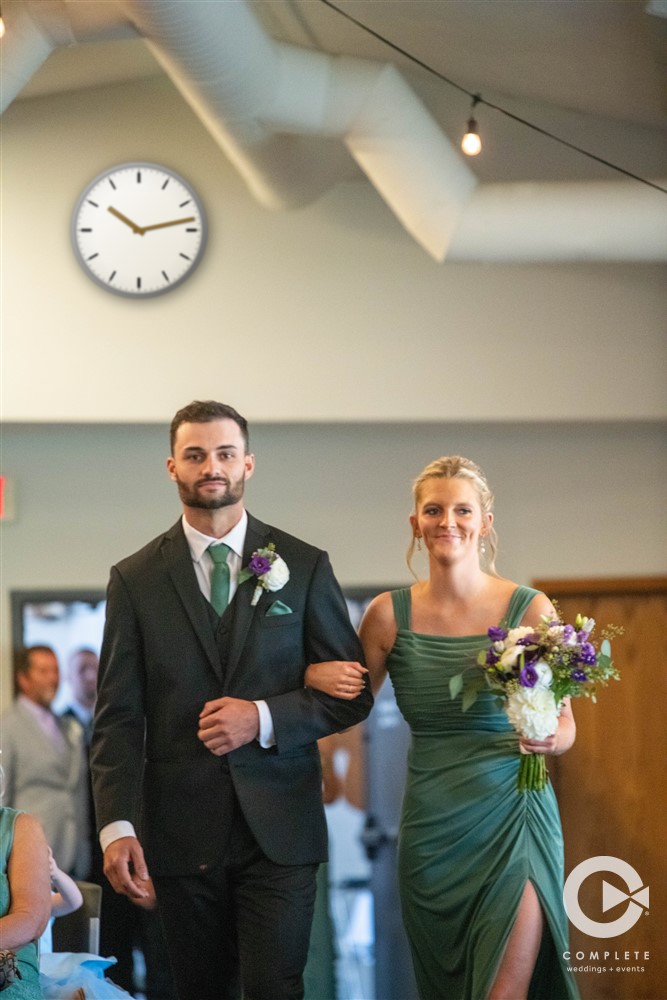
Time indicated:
10 h 13 min
